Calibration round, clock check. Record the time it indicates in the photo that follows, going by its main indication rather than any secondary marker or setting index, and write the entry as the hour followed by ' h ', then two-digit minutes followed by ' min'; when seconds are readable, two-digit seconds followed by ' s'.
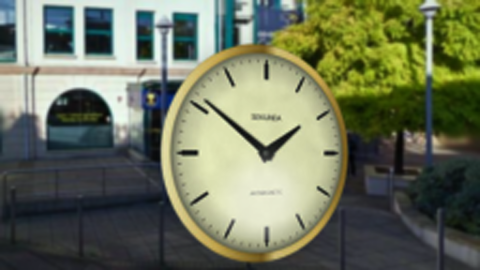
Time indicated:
1 h 51 min
